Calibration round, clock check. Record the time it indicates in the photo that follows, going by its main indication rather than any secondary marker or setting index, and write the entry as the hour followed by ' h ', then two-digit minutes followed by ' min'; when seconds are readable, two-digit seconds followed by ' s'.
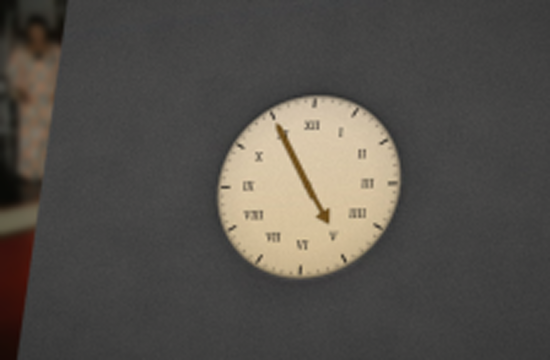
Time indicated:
4 h 55 min
